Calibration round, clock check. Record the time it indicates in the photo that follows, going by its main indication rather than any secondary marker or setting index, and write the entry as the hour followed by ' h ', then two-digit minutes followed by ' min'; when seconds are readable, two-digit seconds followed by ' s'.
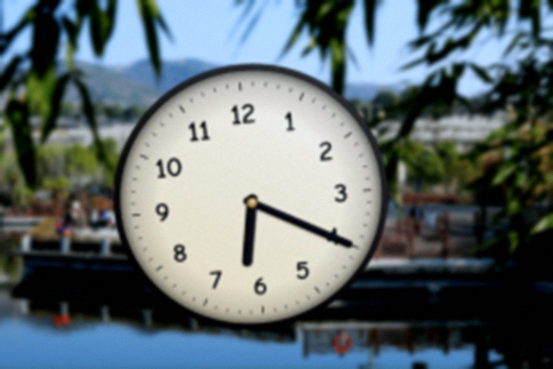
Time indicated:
6 h 20 min
